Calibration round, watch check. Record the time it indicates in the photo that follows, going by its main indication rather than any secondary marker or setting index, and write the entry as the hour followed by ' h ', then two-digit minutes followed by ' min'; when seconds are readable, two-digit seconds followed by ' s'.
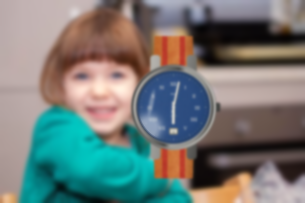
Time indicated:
6 h 02 min
